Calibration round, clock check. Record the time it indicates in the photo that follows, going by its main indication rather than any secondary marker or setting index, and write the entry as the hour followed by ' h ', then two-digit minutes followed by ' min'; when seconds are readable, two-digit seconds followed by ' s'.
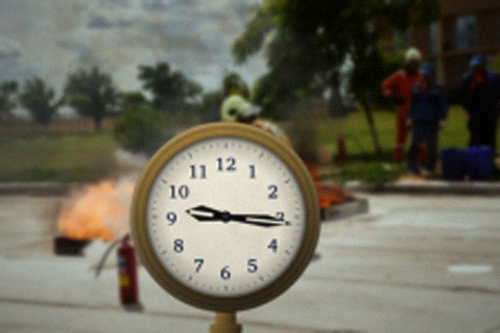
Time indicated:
9 h 16 min
